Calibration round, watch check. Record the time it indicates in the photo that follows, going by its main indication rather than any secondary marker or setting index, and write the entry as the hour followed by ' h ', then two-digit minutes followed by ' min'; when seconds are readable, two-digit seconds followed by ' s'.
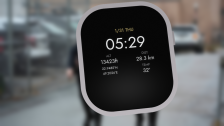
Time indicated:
5 h 29 min
